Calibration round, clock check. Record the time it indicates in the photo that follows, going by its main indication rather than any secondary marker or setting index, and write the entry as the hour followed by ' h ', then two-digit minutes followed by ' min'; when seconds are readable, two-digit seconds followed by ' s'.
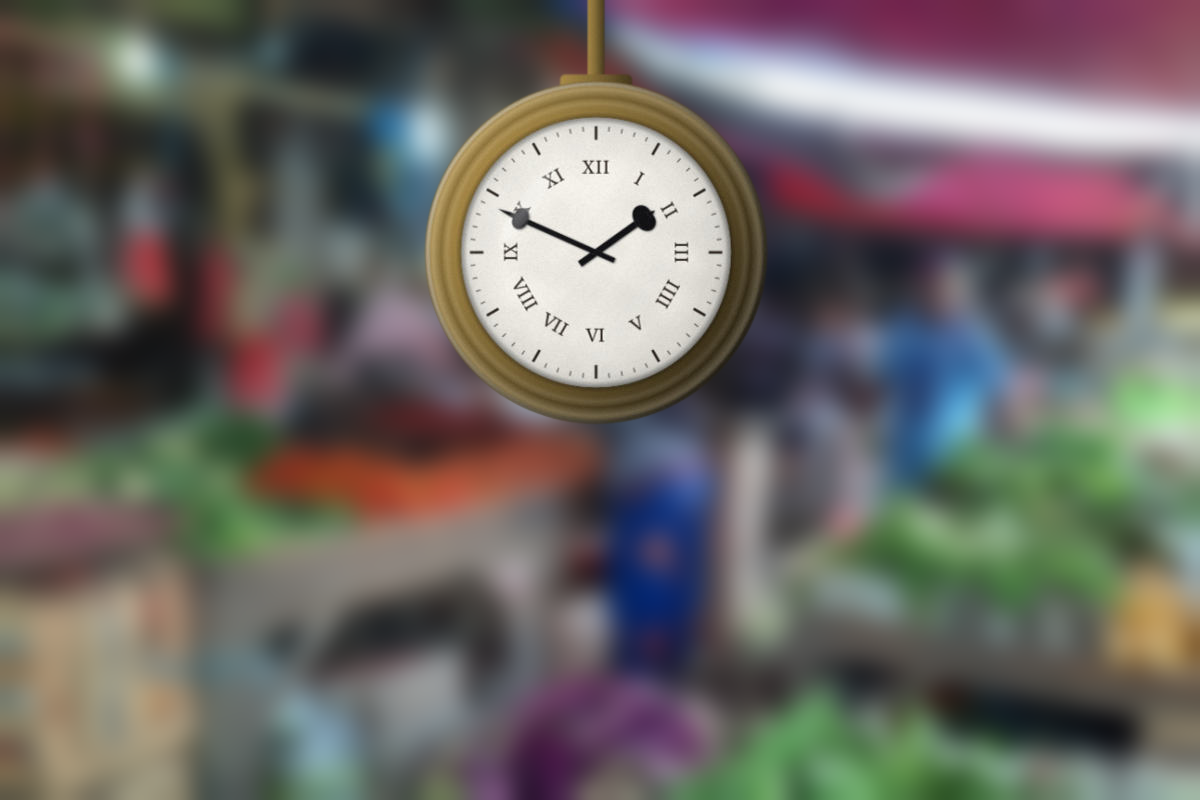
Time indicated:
1 h 49 min
